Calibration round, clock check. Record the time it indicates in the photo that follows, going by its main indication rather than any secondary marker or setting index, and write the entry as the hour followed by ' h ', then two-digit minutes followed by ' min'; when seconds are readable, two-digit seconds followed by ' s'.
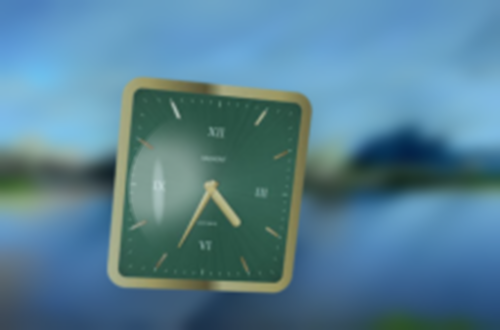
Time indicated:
4 h 34 min
